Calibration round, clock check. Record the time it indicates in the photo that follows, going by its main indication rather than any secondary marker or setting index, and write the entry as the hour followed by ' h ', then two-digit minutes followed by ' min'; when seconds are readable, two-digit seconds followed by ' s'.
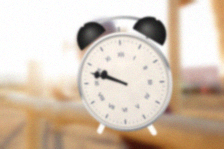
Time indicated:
9 h 48 min
